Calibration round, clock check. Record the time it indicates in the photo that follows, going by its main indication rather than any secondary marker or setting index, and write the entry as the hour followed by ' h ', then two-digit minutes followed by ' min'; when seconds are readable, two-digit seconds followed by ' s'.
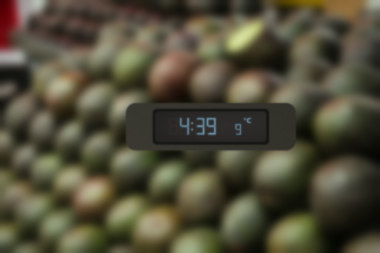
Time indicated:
4 h 39 min
